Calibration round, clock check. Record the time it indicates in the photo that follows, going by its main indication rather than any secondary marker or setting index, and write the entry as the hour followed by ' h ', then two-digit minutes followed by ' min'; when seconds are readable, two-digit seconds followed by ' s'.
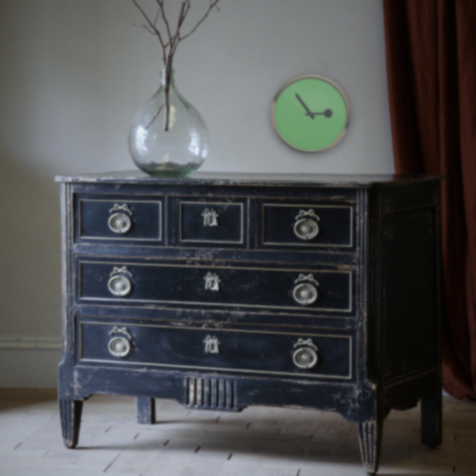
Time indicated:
2 h 54 min
